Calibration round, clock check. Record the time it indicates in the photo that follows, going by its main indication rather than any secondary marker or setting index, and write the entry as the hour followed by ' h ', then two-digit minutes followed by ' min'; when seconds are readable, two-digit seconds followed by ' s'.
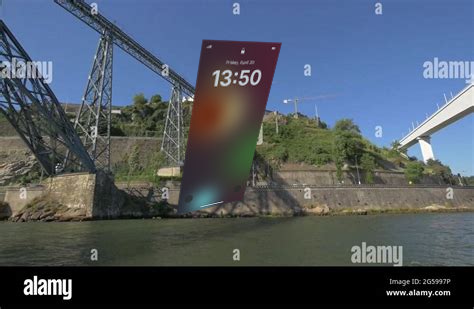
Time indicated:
13 h 50 min
